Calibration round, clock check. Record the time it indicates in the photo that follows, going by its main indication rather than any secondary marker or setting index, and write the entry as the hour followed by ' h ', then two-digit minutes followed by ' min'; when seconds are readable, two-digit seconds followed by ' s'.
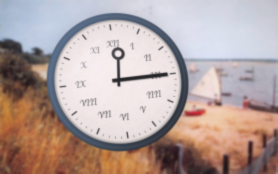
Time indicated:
12 h 15 min
